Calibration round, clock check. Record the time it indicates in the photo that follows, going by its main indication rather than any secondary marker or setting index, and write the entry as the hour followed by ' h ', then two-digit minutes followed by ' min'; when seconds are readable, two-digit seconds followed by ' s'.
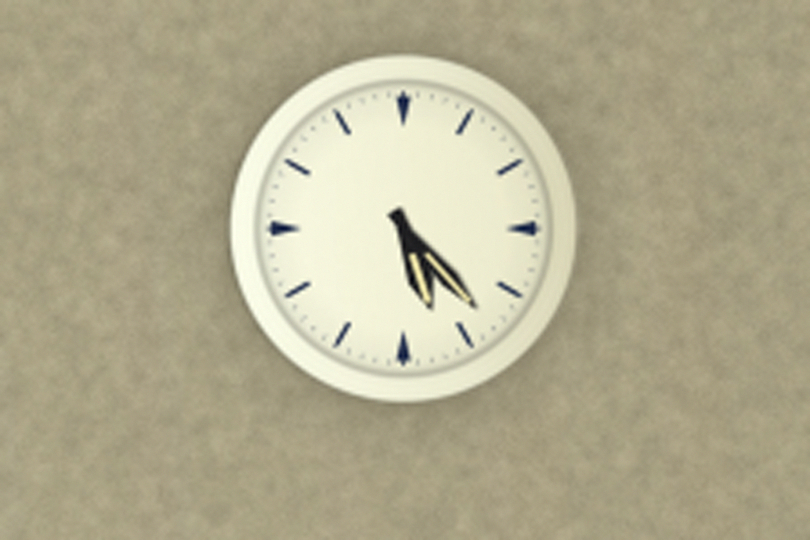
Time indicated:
5 h 23 min
